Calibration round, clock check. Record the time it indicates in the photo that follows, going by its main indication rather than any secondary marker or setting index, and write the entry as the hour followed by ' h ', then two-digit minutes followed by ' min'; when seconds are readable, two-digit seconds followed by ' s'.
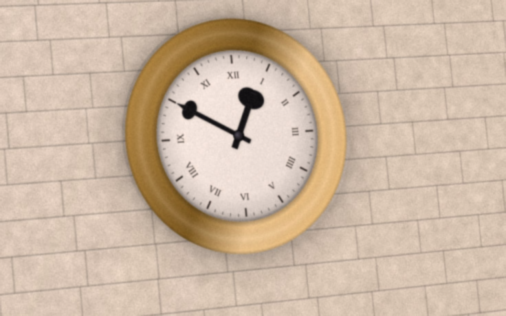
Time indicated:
12 h 50 min
